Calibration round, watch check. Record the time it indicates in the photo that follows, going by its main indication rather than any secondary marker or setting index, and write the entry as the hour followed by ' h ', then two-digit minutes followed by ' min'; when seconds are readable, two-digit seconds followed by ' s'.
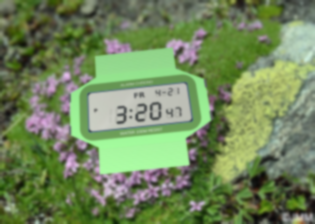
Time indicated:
3 h 20 min
